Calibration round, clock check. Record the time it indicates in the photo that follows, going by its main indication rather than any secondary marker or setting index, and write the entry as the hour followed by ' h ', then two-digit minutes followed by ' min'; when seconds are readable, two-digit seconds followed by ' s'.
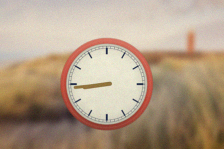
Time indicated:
8 h 44 min
